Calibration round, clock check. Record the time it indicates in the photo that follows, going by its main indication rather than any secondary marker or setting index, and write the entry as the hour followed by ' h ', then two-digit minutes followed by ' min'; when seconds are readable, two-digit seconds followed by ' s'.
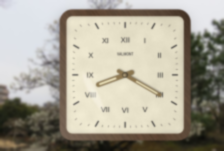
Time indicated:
8 h 20 min
